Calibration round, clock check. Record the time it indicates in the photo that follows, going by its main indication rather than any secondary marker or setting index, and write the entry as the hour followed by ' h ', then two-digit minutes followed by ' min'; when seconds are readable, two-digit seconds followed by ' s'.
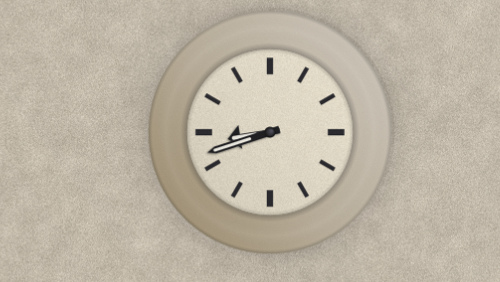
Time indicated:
8 h 42 min
